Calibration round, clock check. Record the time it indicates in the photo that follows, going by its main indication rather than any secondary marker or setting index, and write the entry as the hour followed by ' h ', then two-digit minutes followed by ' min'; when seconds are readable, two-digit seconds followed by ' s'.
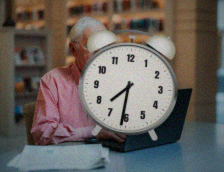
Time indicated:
7 h 31 min
